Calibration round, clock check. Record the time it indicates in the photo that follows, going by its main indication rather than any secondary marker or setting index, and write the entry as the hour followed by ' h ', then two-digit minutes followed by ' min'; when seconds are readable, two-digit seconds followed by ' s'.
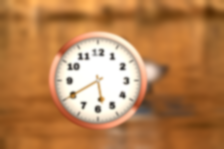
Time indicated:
5 h 40 min
